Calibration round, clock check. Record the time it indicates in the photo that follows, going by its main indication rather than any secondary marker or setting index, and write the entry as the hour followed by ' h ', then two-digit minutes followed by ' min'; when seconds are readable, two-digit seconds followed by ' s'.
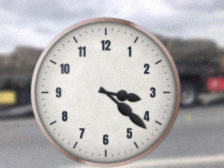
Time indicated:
3 h 22 min
